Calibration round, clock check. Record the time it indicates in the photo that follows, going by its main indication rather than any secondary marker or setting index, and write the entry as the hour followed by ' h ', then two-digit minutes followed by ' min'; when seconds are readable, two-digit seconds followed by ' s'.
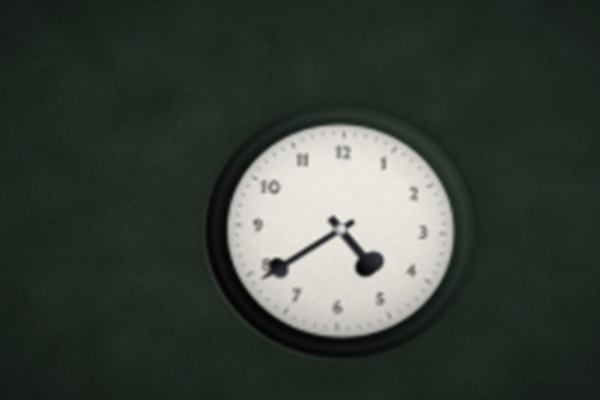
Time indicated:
4 h 39 min
